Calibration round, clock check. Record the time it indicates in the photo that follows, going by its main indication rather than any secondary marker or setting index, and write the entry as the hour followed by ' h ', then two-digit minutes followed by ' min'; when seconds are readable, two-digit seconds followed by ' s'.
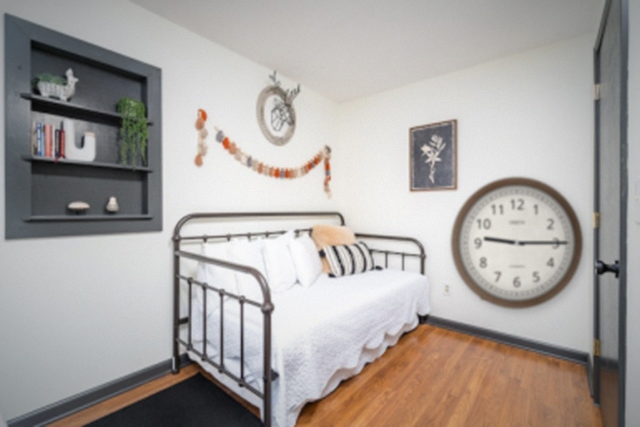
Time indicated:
9 h 15 min
